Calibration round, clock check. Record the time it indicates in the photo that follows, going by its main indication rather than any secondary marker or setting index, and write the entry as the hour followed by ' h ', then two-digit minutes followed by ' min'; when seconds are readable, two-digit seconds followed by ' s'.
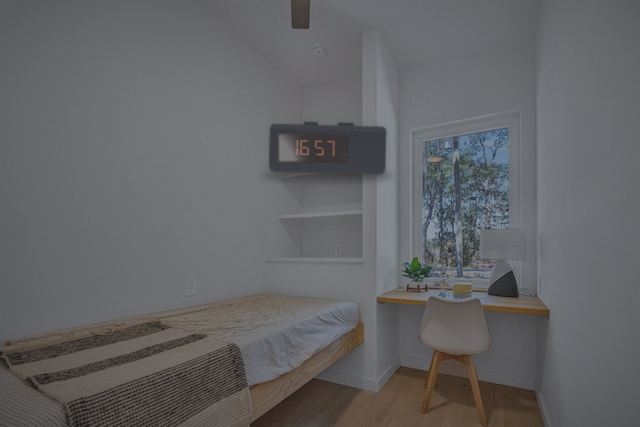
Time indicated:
16 h 57 min
